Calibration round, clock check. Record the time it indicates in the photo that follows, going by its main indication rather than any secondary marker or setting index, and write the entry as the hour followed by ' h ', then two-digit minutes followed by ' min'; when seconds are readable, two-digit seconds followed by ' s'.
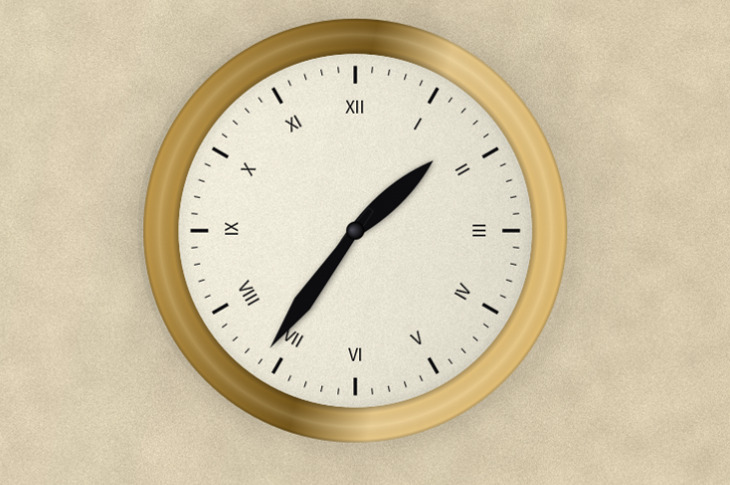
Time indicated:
1 h 36 min
